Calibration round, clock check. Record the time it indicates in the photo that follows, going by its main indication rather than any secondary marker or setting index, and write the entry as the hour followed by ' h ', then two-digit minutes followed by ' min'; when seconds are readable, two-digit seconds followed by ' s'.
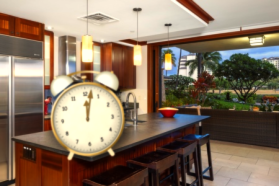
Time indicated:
12 h 02 min
